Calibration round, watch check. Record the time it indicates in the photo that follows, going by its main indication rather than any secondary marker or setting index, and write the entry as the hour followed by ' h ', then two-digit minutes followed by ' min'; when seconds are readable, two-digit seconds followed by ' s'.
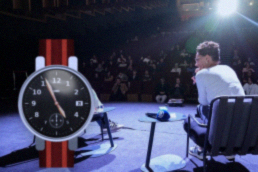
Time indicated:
4 h 56 min
